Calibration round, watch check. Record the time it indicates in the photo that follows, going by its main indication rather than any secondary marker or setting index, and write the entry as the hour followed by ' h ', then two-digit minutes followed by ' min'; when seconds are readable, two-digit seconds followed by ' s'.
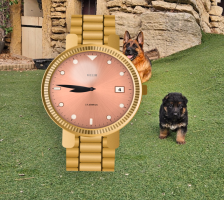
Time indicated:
8 h 46 min
